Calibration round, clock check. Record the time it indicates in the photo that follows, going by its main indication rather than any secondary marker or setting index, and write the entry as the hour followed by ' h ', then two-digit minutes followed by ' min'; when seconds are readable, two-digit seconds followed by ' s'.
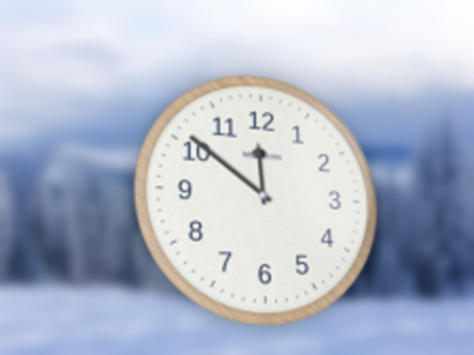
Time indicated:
11 h 51 min
